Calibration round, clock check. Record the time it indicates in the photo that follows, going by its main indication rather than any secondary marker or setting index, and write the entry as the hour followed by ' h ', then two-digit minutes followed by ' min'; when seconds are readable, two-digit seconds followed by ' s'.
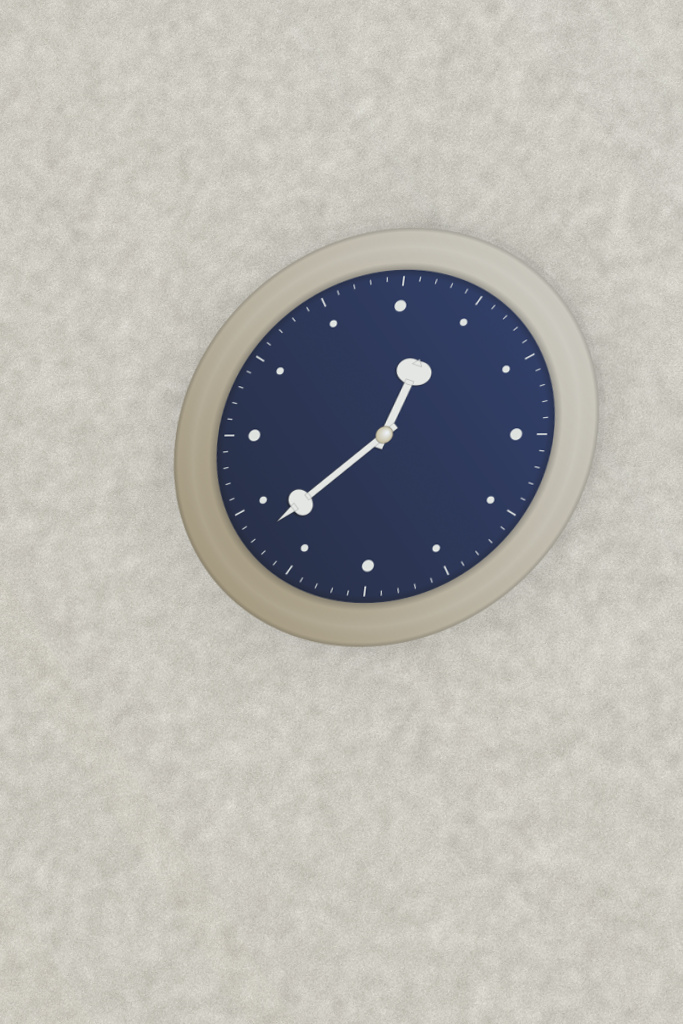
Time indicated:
12 h 38 min
